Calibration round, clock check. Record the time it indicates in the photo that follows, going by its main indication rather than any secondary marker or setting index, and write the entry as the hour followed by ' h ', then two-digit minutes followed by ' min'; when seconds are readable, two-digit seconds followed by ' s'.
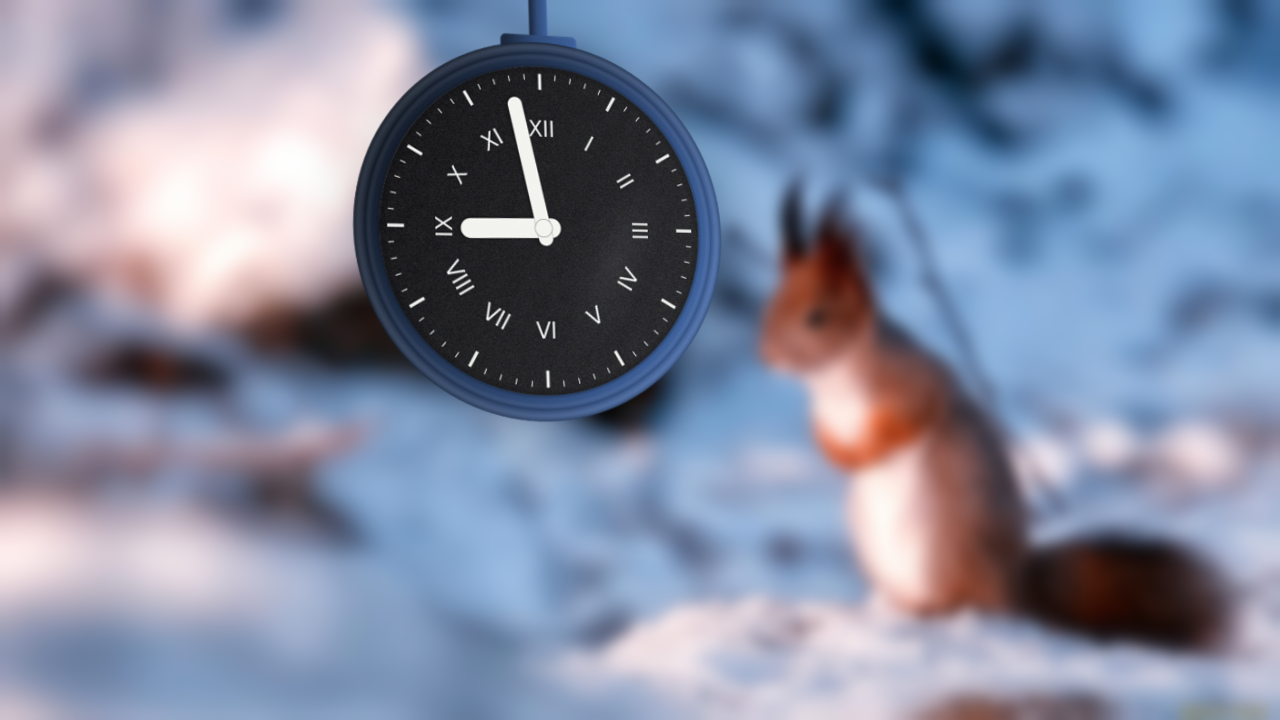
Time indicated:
8 h 58 min
